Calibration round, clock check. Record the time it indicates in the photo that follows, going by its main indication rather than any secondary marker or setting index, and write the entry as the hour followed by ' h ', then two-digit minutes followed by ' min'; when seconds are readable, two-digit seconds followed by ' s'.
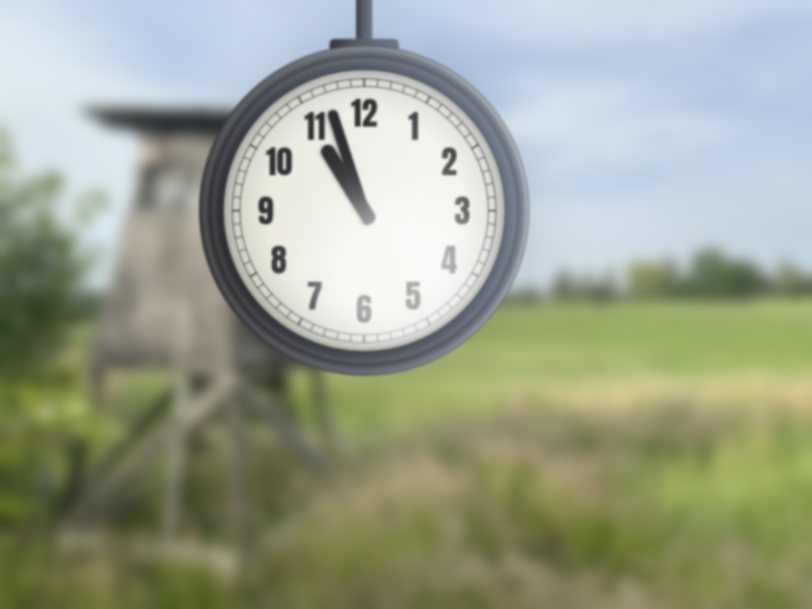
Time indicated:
10 h 57 min
